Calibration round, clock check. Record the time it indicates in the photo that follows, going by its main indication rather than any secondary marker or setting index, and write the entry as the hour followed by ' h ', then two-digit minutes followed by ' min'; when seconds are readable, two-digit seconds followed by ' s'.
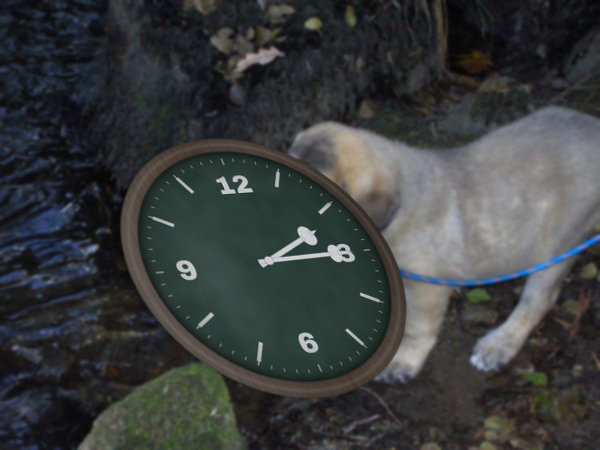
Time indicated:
2 h 15 min
